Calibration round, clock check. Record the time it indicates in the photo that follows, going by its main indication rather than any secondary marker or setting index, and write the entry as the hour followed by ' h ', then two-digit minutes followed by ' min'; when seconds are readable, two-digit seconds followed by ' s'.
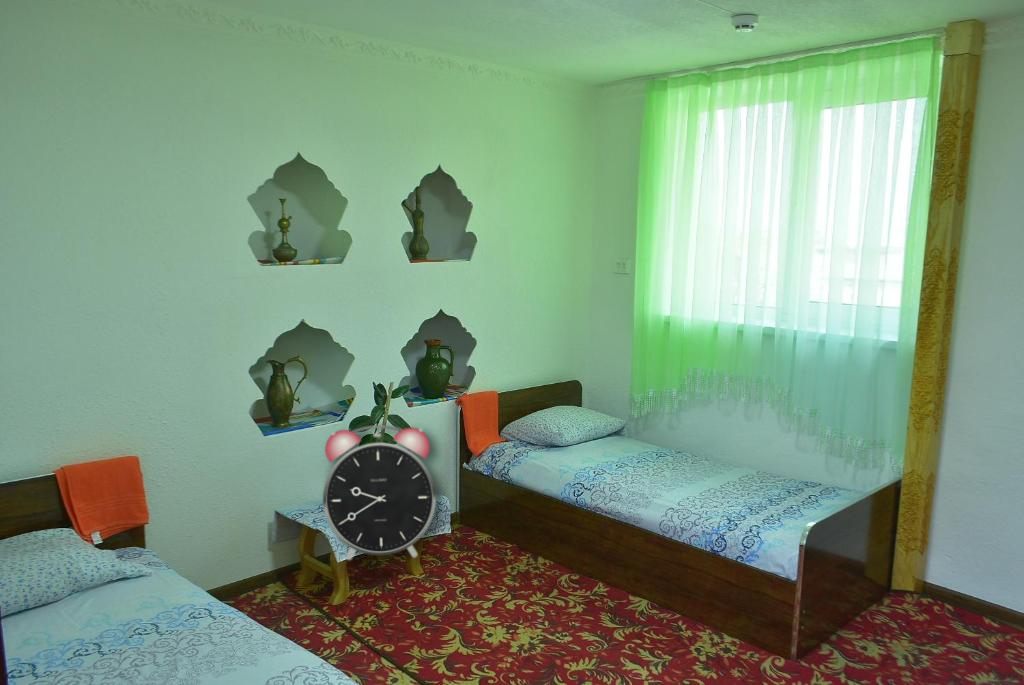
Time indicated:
9 h 40 min
